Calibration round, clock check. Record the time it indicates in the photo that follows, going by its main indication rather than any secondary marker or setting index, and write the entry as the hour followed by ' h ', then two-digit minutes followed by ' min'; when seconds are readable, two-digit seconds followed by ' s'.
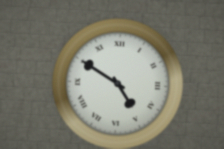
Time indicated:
4 h 50 min
